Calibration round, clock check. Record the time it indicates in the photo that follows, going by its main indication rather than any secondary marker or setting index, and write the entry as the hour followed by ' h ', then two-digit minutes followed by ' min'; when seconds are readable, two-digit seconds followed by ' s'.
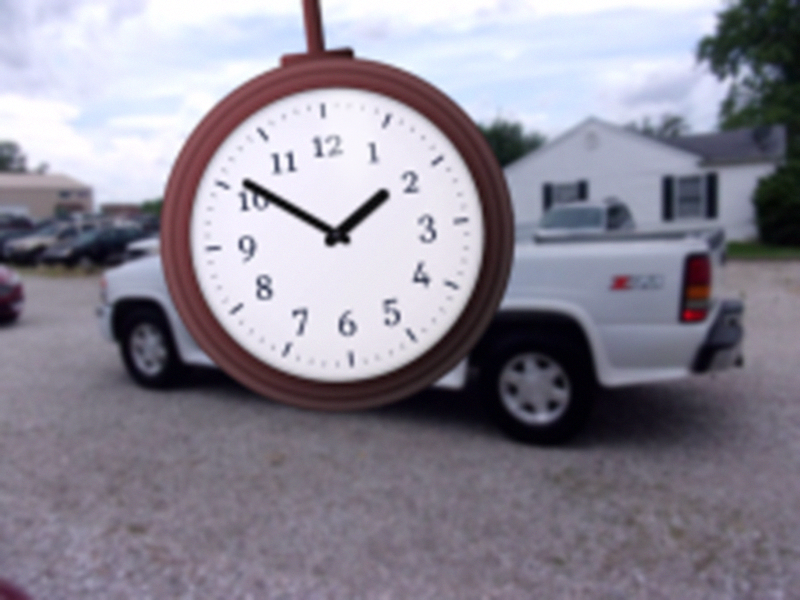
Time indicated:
1 h 51 min
